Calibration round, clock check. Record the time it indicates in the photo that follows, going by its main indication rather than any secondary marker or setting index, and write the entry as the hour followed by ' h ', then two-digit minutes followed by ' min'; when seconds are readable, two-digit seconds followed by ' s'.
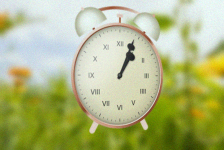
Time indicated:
1 h 04 min
